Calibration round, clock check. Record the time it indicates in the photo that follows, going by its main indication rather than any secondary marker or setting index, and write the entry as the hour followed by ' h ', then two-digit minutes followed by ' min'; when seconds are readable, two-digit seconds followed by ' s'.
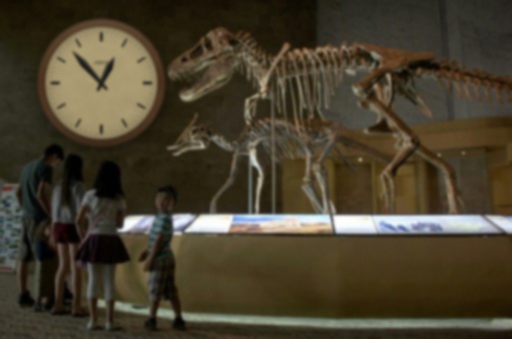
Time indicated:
12 h 53 min
